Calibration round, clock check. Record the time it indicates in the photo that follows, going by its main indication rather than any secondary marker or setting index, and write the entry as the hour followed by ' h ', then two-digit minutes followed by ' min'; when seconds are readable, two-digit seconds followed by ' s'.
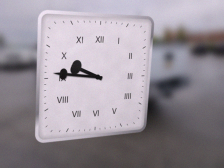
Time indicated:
9 h 46 min
